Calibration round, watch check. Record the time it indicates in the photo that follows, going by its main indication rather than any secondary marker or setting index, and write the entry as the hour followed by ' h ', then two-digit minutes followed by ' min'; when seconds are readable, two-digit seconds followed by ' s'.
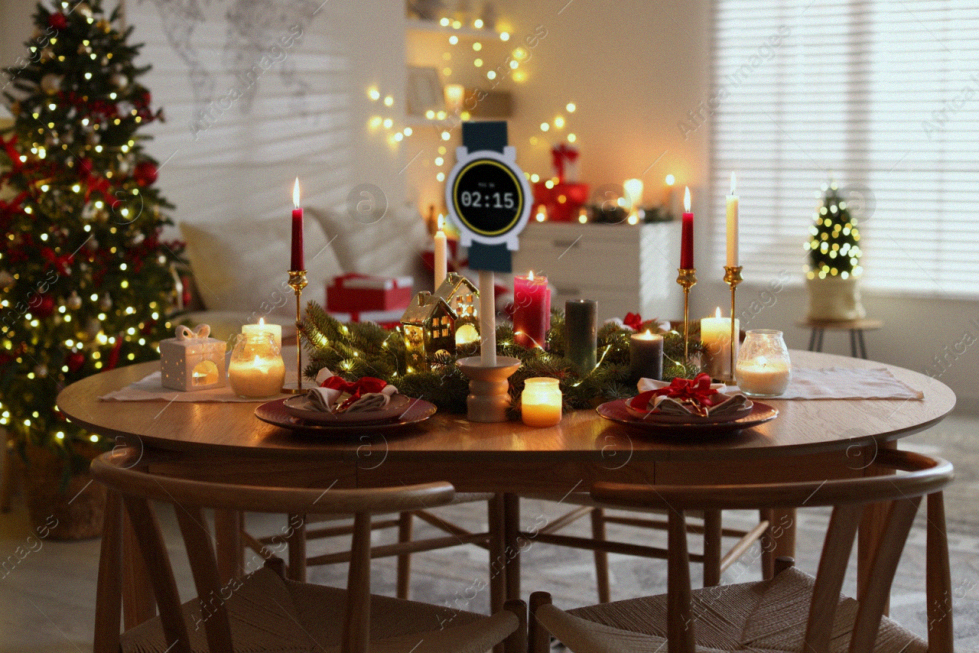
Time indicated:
2 h 15 min
